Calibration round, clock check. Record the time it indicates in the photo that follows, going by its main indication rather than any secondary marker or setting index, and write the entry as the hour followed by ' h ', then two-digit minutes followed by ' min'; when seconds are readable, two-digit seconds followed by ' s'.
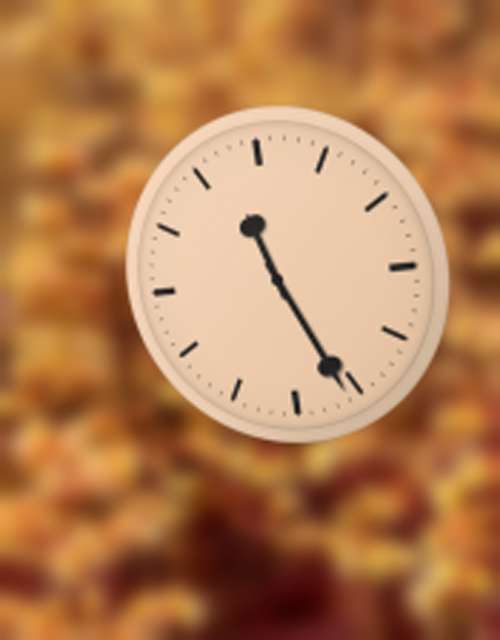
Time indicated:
11 h 26 min
